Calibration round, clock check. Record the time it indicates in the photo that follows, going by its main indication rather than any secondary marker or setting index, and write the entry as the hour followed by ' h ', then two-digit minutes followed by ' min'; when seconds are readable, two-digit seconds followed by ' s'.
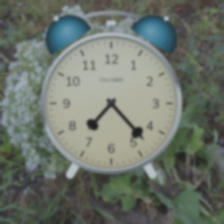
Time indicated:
7 h 23 min
